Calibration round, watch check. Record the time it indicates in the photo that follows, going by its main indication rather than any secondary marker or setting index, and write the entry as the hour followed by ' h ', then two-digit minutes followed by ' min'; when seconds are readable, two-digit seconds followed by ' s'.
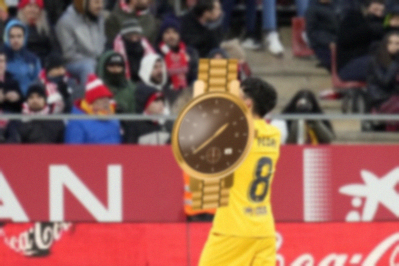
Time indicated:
1 h 39 min
